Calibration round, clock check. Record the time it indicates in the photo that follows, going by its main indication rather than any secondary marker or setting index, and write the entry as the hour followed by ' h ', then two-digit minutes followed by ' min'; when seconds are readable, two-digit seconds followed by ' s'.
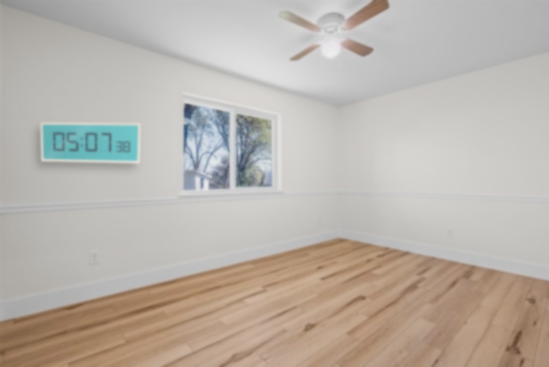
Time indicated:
5 h 07 min
